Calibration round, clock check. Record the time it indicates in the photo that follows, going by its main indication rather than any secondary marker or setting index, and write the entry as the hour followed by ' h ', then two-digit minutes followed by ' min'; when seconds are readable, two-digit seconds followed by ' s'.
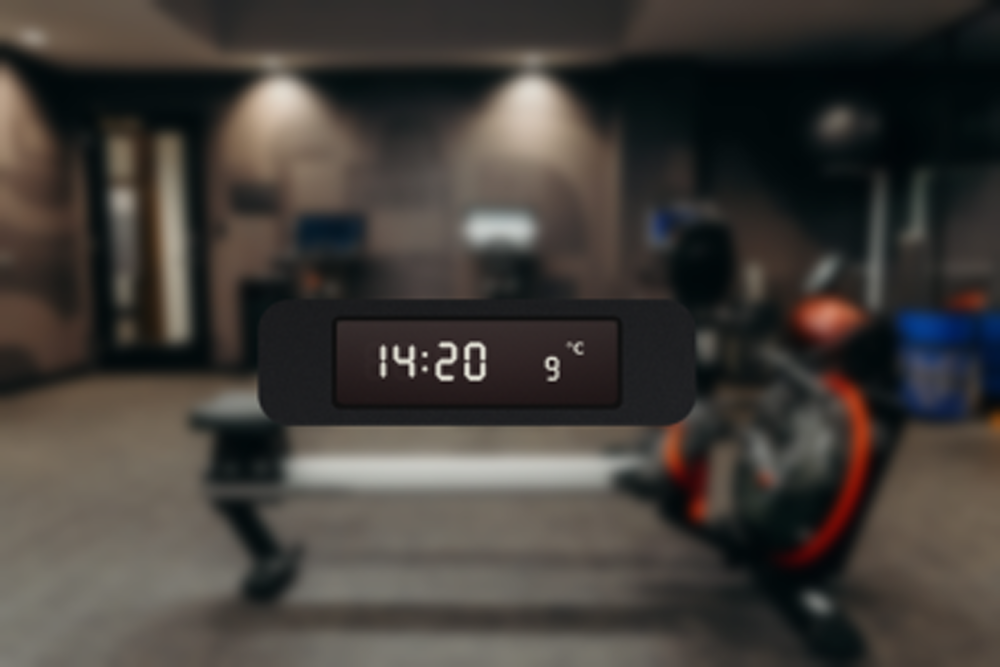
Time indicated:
14 h 20 min
